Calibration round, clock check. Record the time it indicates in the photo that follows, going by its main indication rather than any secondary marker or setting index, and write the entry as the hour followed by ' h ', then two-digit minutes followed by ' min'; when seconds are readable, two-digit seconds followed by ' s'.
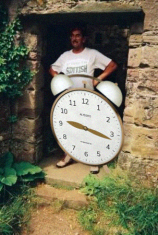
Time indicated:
9 h 17 min
